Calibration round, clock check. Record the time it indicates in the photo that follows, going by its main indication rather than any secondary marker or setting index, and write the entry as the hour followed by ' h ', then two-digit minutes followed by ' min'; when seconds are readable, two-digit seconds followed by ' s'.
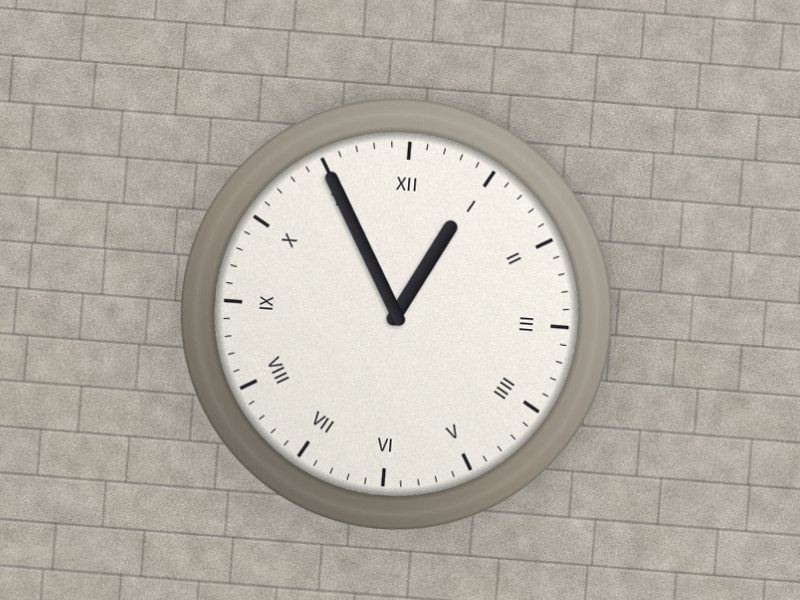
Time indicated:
12 h 55 min
